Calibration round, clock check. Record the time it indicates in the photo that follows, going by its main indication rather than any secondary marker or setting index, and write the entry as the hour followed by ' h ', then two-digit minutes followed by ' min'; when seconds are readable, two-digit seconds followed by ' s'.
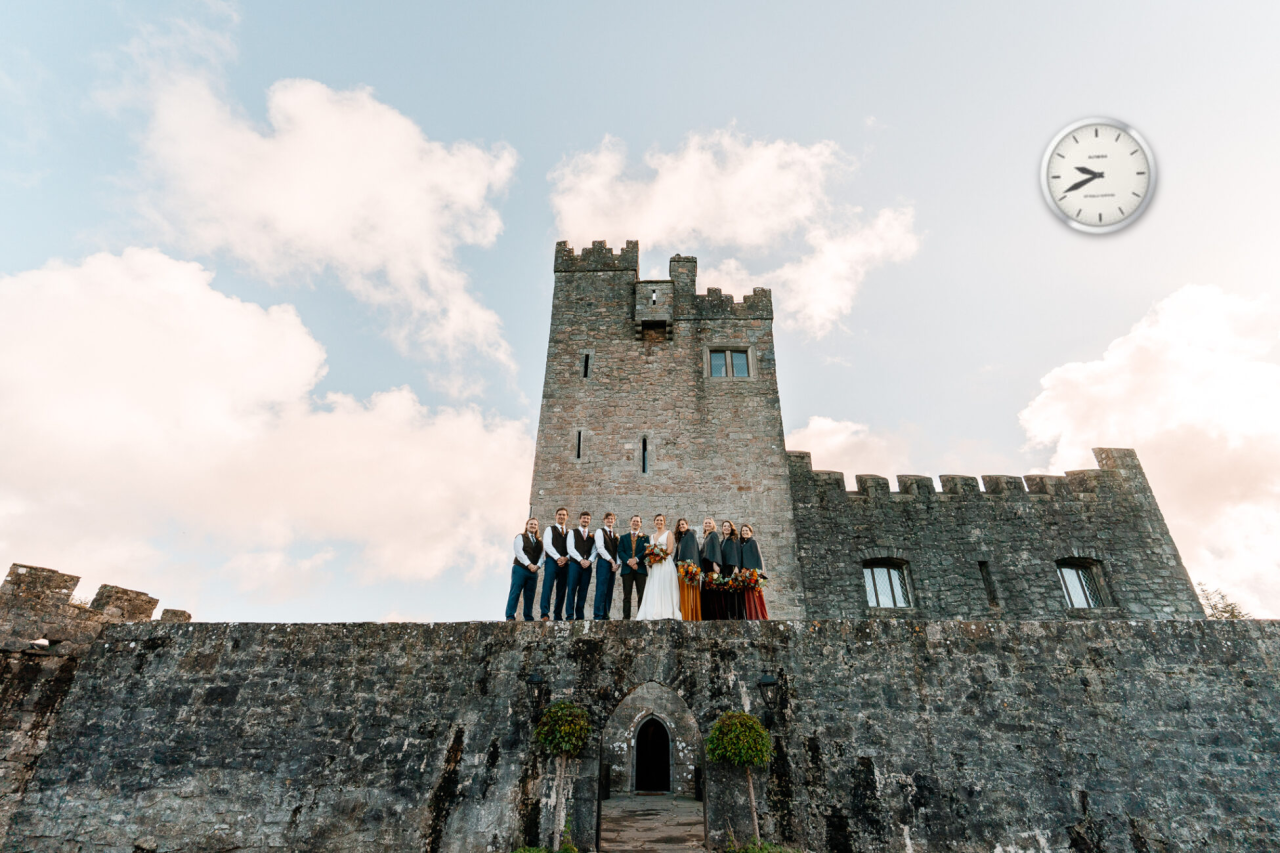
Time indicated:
9 h 41 min
